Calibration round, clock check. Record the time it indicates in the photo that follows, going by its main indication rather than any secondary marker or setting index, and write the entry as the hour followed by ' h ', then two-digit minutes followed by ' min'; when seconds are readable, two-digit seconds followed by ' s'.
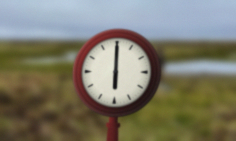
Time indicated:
6 h 00 min
